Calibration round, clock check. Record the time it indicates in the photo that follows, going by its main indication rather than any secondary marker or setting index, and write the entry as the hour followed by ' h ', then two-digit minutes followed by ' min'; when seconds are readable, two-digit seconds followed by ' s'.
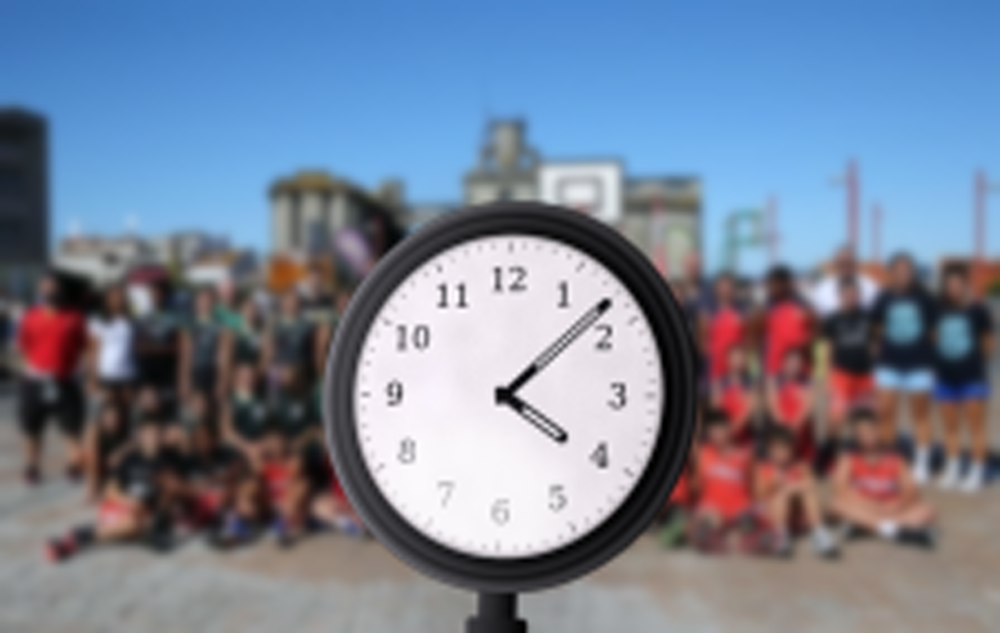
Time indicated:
4 h 08 min
